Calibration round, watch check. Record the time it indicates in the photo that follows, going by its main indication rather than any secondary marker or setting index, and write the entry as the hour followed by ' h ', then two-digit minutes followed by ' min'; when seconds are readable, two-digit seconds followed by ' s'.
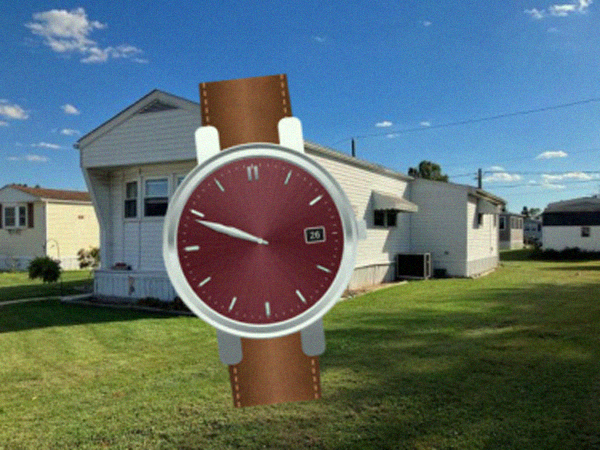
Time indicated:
9 h 49 min
